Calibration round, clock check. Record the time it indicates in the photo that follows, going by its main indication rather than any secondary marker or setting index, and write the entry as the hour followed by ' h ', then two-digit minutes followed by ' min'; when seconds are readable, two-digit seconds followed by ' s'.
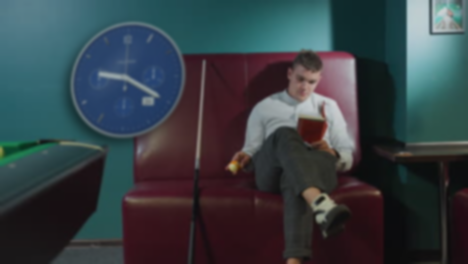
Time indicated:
9 h 20 min
